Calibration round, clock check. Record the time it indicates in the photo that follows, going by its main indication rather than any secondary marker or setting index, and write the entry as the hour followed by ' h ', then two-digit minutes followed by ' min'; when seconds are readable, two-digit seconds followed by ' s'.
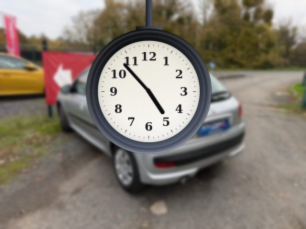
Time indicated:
4 h 53 min
